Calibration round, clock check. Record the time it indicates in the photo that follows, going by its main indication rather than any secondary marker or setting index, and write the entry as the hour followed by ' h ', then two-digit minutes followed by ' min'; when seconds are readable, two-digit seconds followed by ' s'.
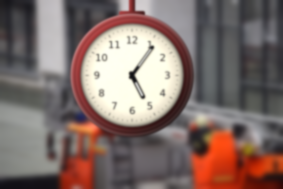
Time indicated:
5 h 06 min
